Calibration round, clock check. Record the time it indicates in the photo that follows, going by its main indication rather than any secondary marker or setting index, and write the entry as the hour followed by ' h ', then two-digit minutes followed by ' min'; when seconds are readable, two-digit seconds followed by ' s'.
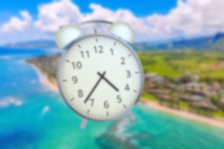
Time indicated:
4 h 37 min
